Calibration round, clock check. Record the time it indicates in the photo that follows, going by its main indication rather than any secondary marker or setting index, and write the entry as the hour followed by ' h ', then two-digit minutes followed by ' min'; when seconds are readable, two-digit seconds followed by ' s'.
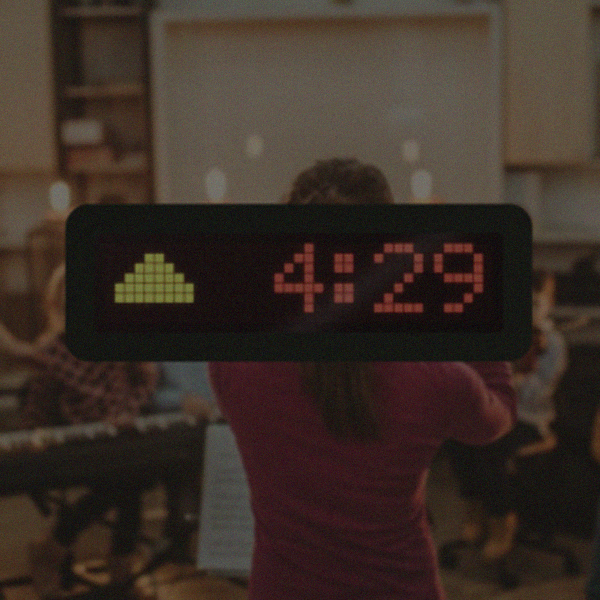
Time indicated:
4 h 29 min
